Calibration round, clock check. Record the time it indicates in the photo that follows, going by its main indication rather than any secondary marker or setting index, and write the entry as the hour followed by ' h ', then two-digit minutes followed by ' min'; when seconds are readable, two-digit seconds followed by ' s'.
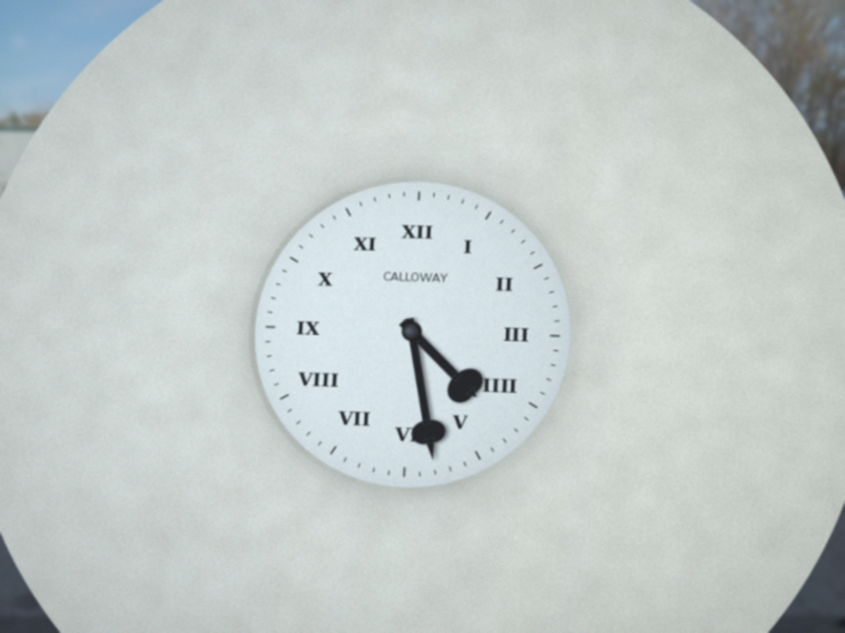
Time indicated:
4 h 28 min
